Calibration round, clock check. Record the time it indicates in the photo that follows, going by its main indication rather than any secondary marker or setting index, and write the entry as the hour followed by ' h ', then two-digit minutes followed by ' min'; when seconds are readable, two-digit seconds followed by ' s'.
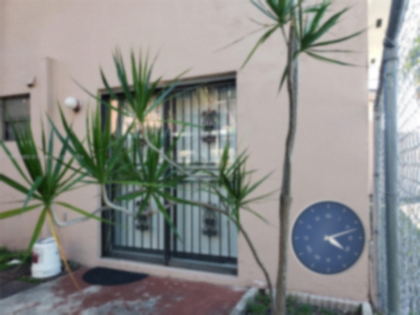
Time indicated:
4 h 12 min
